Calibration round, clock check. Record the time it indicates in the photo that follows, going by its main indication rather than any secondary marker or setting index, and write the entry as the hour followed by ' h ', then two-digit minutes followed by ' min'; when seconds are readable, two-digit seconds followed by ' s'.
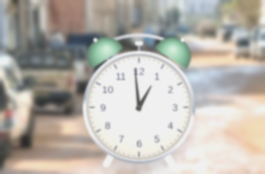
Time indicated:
12 h 59 min
